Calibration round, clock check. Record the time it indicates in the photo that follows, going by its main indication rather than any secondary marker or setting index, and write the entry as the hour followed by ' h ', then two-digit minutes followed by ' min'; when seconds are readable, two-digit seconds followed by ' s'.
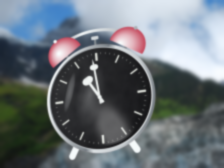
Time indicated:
10 h 59 min
